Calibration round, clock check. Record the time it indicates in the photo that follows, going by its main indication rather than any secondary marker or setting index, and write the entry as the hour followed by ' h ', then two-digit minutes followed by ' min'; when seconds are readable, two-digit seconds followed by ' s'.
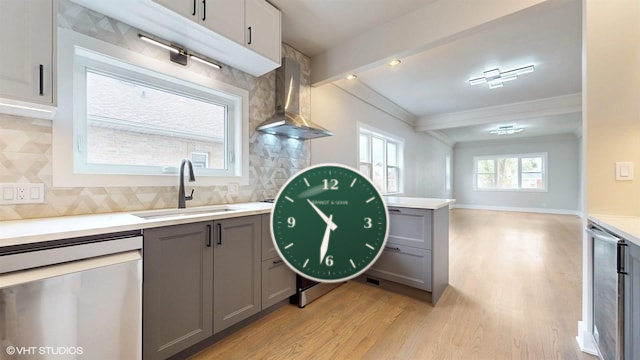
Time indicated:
10 h 32 min
